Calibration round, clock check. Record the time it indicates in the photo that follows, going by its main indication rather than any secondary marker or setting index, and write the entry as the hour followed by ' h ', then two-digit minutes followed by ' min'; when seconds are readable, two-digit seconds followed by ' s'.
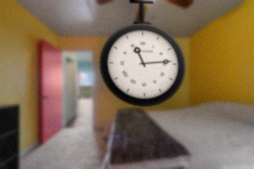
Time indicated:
11 h 14 min
